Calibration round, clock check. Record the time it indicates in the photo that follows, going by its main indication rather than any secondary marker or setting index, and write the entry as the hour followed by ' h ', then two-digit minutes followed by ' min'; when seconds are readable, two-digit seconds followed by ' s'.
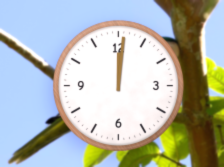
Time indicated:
12 h 01 min
